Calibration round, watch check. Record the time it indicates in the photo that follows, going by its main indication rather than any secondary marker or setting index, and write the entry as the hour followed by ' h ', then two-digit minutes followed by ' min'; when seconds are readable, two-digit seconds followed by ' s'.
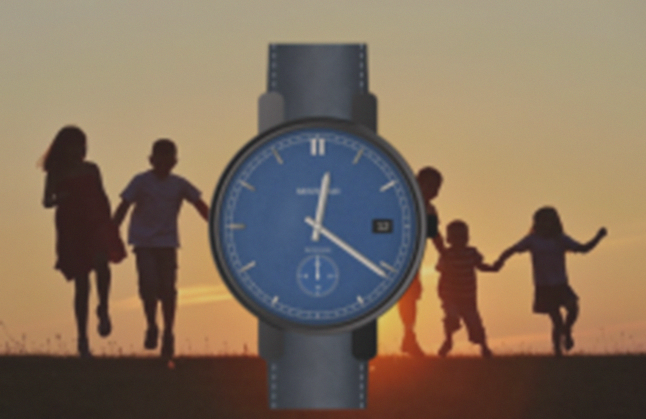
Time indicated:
12 h 21 min
